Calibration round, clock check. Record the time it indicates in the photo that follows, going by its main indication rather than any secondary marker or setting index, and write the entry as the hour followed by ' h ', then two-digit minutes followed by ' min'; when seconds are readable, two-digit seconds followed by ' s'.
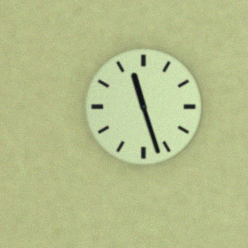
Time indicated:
11 h 27 min
